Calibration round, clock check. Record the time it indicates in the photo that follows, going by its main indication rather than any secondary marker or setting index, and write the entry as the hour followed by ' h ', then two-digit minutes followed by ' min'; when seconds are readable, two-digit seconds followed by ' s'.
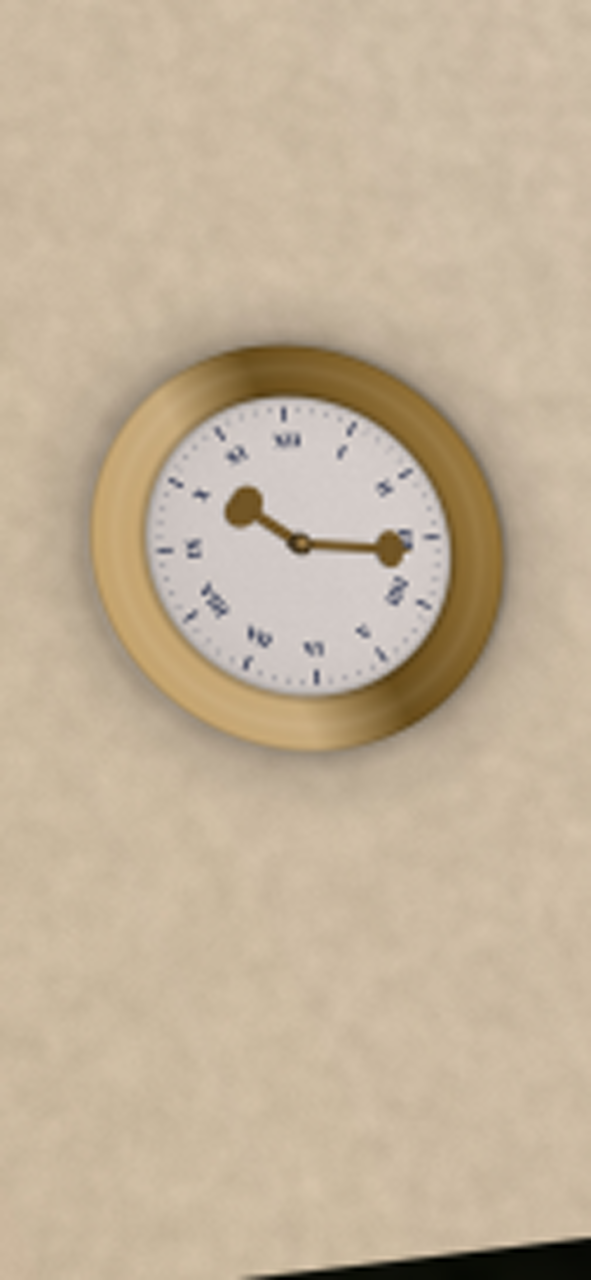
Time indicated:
10 h 16 min
